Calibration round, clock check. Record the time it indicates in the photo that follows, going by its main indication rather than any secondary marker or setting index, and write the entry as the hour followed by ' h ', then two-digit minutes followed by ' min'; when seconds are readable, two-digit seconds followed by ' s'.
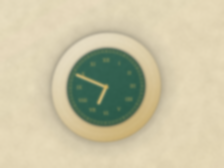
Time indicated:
6 h 49 min
